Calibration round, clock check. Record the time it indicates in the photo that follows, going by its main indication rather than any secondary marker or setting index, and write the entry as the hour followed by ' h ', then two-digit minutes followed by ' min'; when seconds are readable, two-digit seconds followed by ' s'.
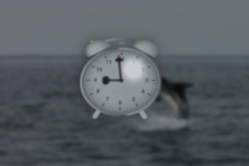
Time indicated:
8 h 59 min
